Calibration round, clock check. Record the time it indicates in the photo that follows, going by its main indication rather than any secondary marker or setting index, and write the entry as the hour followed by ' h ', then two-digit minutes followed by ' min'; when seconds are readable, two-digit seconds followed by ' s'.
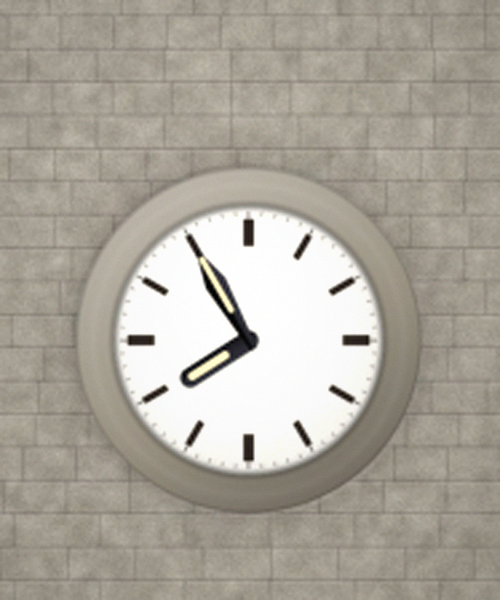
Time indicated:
7 h 55 min
